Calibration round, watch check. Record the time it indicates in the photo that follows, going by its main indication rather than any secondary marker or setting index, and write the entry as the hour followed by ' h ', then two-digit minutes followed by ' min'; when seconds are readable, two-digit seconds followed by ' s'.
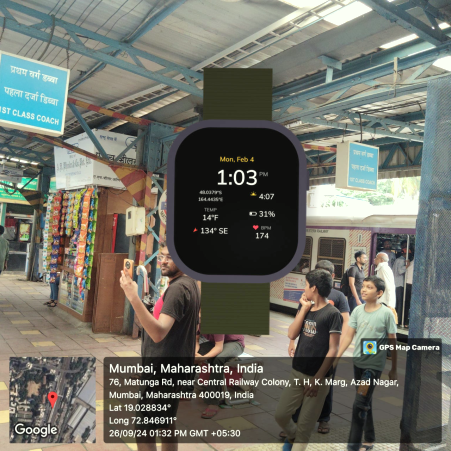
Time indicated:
1 h 03 min
